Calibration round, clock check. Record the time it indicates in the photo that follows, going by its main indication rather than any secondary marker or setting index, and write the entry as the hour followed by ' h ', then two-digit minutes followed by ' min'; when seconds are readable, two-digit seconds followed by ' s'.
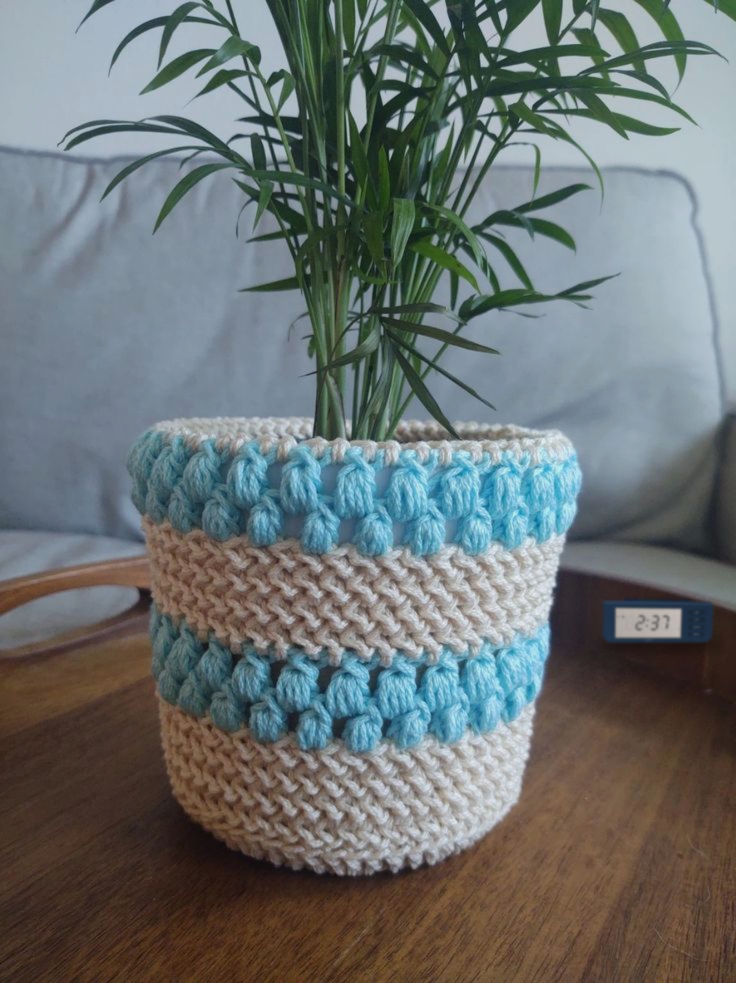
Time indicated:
2 h 37 min
